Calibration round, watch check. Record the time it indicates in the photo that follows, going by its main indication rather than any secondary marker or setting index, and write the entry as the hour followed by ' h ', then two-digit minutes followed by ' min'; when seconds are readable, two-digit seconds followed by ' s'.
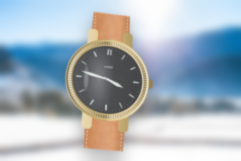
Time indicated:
3 h 47 min
